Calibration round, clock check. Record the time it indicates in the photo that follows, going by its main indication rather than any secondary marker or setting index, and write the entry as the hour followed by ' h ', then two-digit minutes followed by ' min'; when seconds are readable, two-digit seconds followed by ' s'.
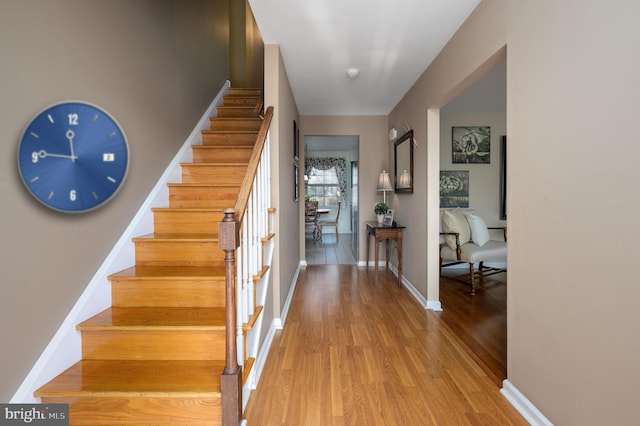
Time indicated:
11 h 46 min
